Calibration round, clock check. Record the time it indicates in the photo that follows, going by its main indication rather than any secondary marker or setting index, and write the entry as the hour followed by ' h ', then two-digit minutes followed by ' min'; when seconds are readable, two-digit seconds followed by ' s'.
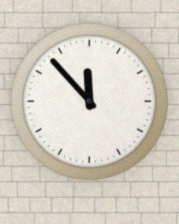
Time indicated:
11 h 53 min
